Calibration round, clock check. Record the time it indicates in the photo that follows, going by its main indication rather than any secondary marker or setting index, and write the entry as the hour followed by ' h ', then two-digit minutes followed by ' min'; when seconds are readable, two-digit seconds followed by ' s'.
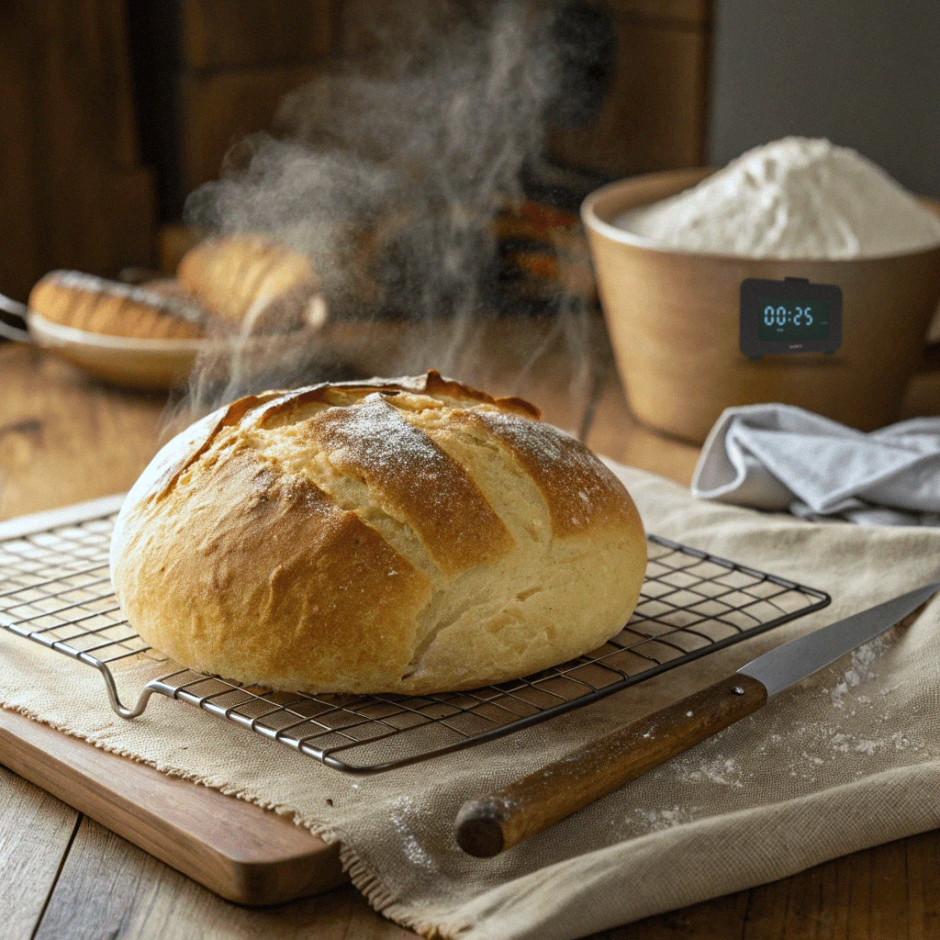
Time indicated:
0 h 25 min
